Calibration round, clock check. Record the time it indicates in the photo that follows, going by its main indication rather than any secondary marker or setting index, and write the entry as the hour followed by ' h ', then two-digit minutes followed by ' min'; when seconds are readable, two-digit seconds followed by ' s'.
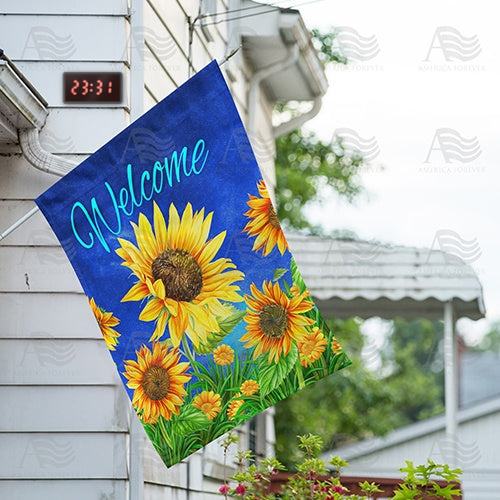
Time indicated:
23 h 31 min
